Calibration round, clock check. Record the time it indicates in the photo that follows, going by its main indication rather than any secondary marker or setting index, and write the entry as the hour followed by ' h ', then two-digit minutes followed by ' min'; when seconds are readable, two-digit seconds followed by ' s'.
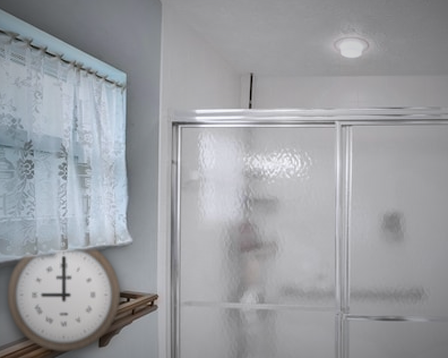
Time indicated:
9 h 00 min
